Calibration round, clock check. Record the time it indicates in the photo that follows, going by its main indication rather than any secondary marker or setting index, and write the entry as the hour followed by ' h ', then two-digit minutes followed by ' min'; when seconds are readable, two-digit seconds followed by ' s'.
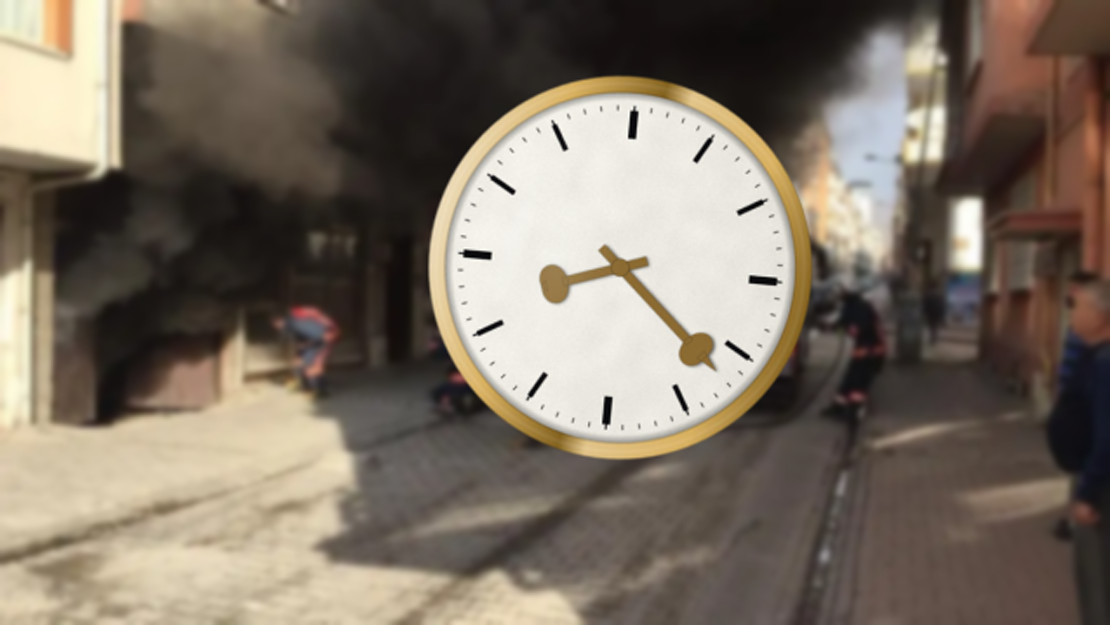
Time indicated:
8 h 22 min
